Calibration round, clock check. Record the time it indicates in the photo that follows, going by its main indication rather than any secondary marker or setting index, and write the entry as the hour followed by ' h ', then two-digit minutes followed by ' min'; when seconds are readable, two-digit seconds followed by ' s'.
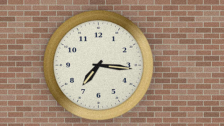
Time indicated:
7 h 16 min
